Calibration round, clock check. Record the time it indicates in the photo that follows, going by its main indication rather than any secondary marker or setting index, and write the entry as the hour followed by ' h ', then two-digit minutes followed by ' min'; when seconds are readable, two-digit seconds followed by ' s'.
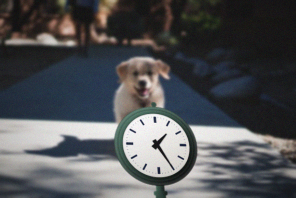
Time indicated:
1 h 25 min
